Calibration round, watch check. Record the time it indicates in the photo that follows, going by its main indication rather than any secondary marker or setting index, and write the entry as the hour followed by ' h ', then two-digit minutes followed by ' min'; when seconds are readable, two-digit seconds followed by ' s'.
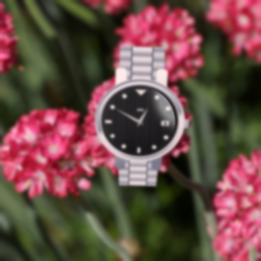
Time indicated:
12 h 50 min
